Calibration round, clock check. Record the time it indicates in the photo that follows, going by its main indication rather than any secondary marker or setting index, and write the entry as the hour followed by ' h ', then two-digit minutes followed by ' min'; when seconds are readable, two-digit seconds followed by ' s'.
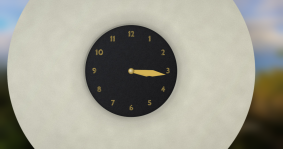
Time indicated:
3 h 16 min
